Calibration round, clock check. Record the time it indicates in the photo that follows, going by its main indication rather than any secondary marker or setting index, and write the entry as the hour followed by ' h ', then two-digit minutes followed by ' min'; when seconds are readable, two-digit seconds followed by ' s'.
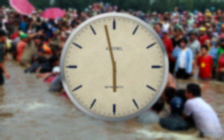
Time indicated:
5 h 58 min
